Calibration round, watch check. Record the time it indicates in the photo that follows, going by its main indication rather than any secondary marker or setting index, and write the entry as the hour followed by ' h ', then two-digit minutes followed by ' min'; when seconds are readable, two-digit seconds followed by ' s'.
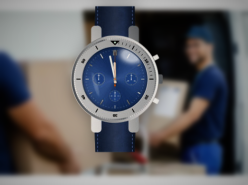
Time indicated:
11 h 58 min
